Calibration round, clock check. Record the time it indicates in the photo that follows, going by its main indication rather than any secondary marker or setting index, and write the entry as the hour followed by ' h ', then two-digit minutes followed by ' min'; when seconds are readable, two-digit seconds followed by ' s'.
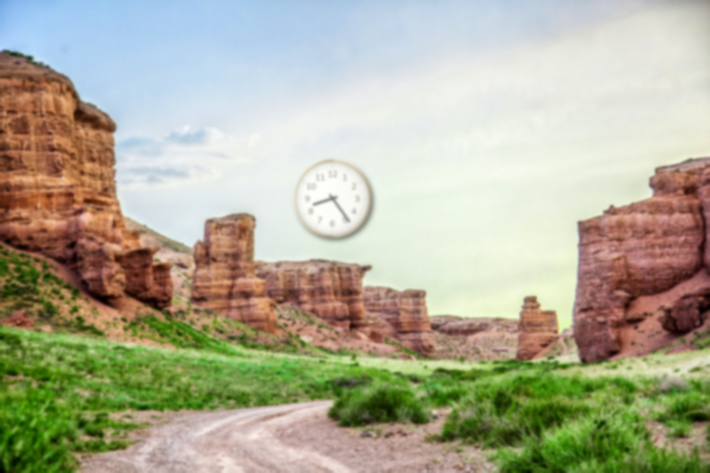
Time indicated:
8 h 24 min
